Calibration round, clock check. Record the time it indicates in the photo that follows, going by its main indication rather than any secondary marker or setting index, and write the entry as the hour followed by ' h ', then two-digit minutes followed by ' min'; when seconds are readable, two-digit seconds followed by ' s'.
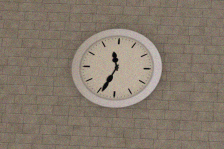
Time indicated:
11 h 34 min
